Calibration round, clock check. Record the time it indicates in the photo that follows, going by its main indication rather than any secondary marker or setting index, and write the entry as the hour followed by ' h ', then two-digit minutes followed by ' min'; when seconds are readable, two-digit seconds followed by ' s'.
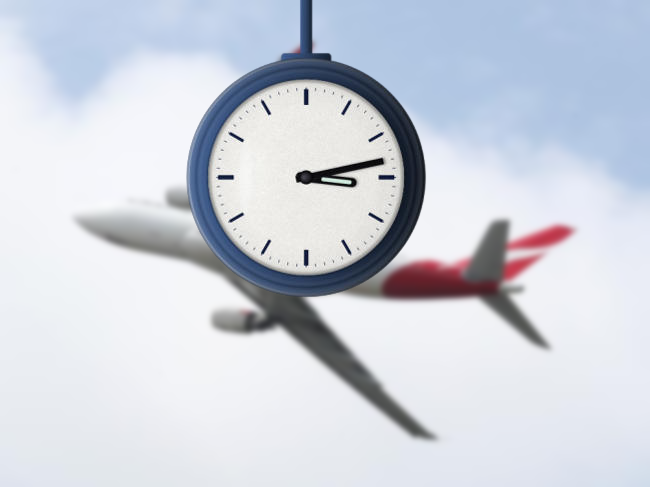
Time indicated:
3 h 13 min
